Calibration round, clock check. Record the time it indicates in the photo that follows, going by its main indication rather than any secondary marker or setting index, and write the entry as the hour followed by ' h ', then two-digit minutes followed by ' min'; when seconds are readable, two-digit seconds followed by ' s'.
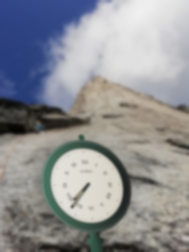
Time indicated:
7 h 37 min
